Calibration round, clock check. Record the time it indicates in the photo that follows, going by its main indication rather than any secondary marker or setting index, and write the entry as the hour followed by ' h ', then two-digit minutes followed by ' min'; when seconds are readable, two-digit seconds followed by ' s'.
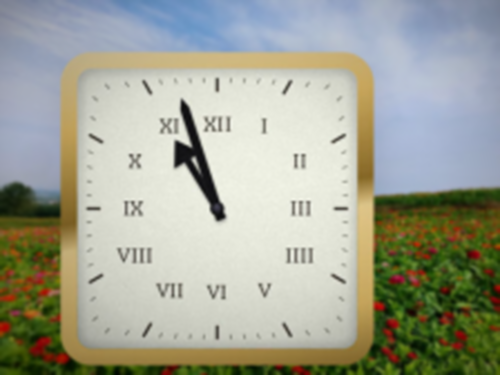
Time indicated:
10 h 57 min
